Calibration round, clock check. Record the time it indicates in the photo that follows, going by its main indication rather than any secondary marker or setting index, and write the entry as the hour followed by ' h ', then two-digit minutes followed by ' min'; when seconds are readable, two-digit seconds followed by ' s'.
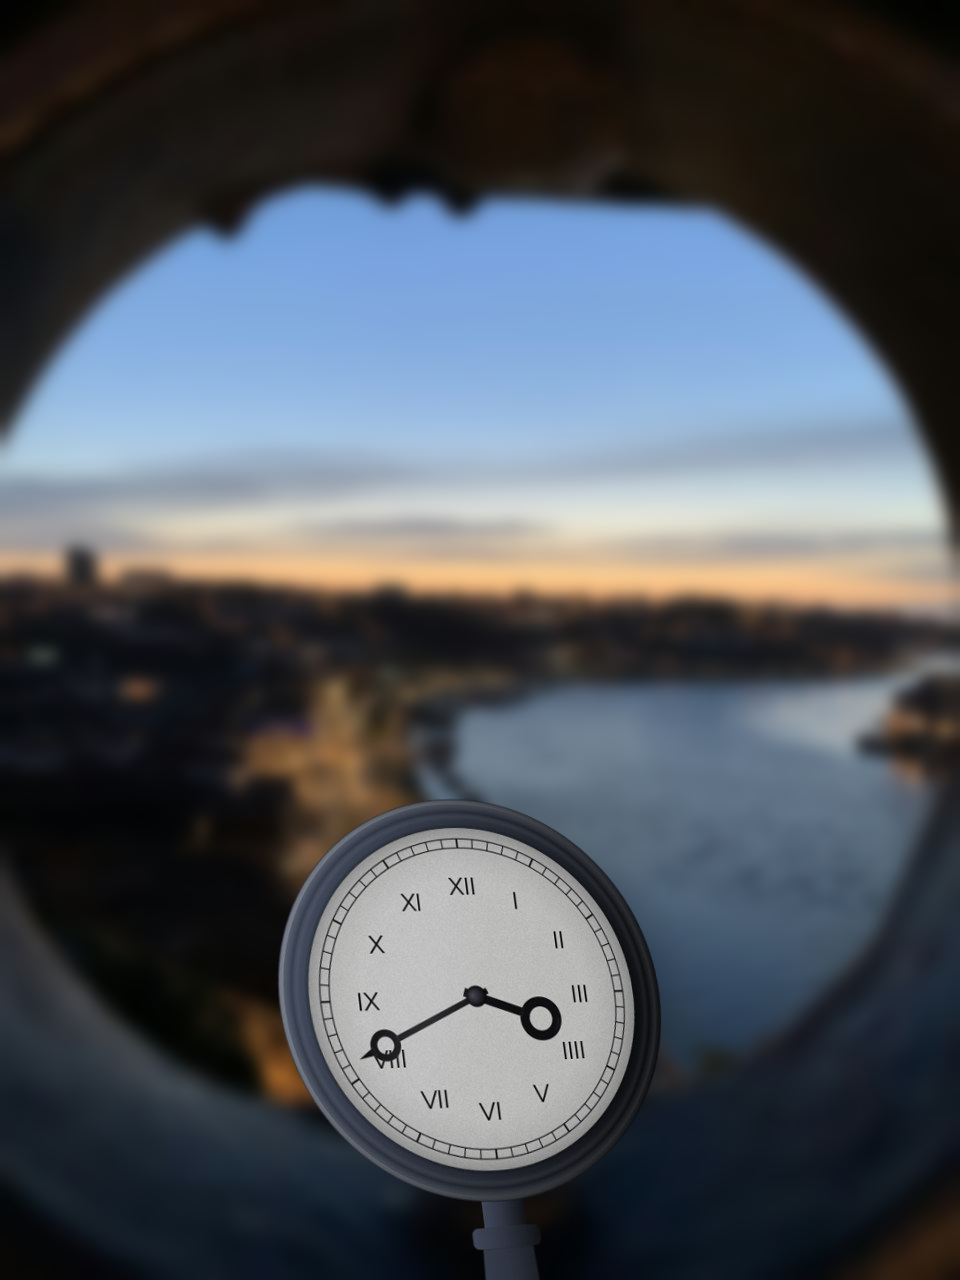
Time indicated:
3 h 41 min
